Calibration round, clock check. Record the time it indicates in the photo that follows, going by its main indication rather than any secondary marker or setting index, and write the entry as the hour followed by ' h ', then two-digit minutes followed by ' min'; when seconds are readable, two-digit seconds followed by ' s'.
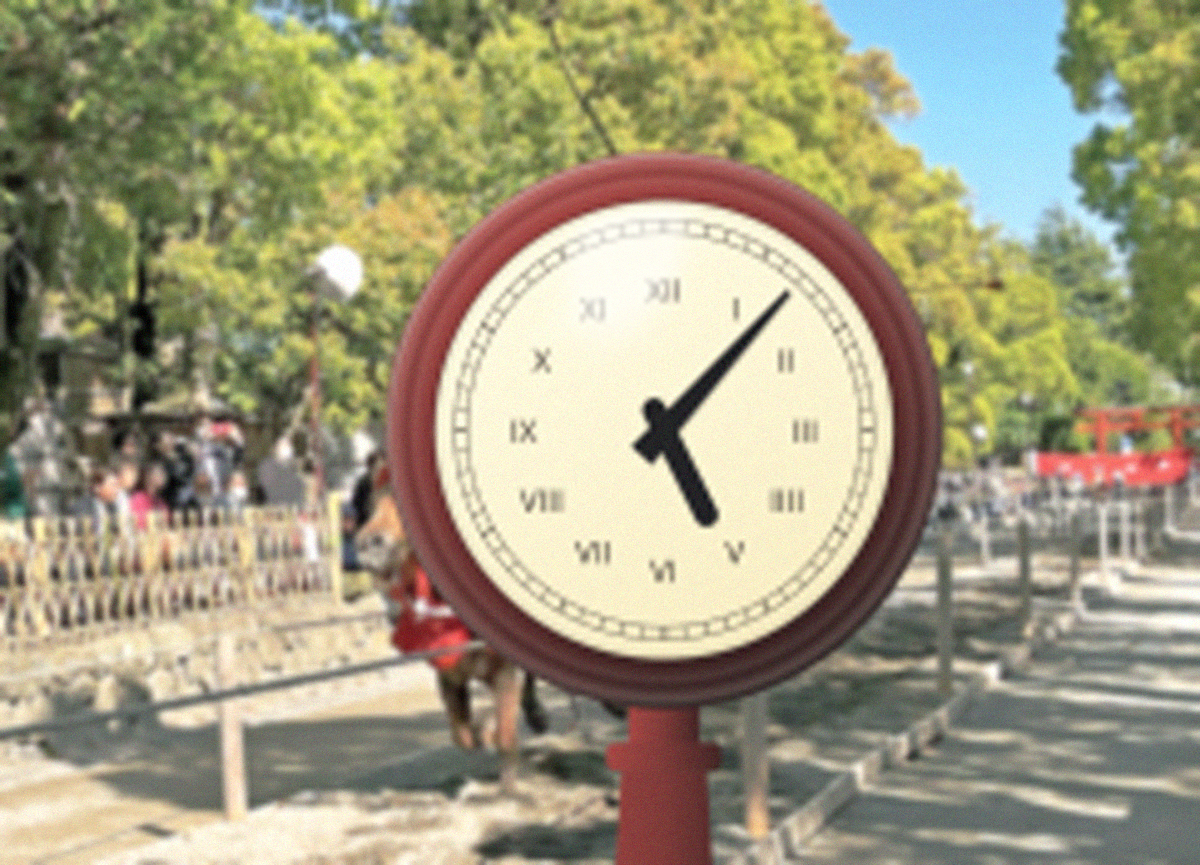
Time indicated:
5 h 07 min
